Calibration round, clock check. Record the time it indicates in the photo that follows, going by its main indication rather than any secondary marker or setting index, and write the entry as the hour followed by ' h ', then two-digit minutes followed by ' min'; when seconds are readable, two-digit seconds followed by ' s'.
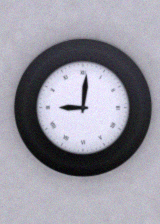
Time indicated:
9 h 01 min
